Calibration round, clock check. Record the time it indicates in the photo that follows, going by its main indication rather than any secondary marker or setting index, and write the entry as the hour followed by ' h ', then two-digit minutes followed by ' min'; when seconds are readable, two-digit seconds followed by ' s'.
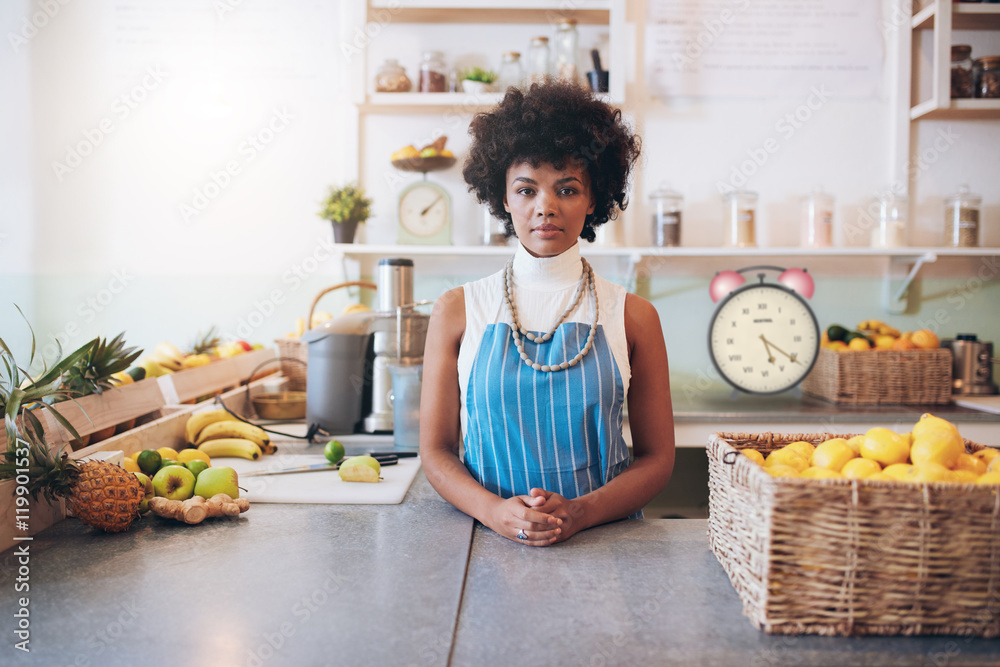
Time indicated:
5 h 21 min
